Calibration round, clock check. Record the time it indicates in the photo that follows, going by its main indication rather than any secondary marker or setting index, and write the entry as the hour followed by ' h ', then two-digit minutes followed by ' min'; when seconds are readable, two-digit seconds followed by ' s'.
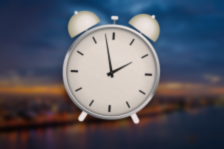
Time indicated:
1 h 58 min
